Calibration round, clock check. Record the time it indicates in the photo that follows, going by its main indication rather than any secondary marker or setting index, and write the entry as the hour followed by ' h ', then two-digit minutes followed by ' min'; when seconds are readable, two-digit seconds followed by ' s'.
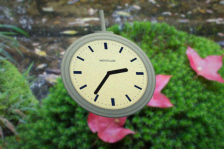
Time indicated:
2 h 36 min
